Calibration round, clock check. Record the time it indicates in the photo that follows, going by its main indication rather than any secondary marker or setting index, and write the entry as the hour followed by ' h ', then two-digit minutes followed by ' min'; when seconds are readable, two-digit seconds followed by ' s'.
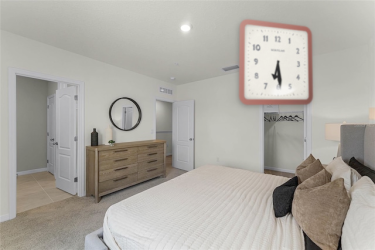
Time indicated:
6 h 29 min
